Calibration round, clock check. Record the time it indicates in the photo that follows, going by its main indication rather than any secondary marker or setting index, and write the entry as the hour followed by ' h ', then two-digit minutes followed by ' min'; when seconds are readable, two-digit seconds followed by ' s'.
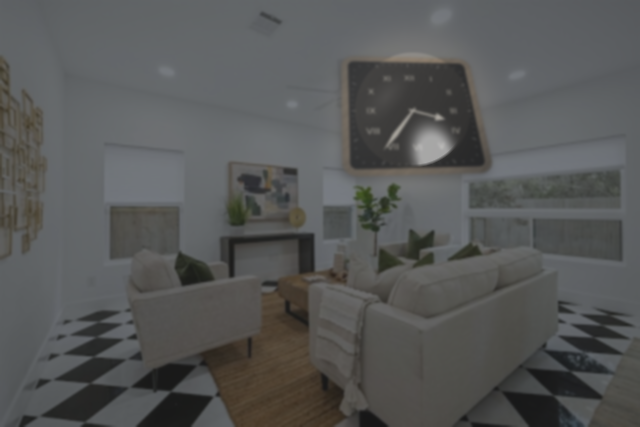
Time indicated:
3 h 36 min
